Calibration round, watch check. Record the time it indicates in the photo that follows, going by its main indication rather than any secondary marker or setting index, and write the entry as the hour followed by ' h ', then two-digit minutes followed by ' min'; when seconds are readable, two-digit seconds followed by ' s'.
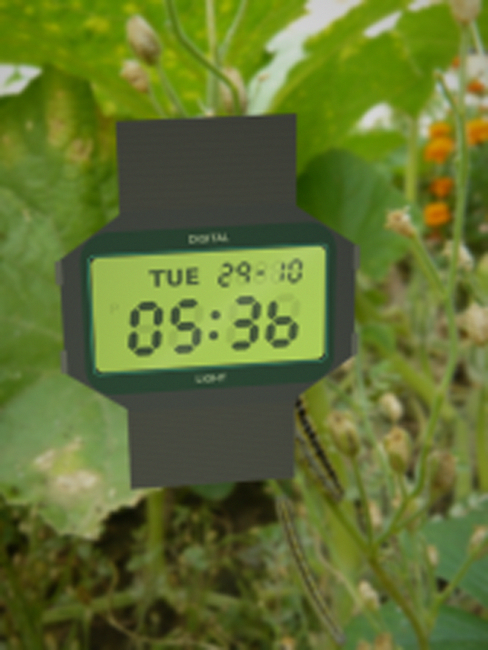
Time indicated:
5 h 36 min
